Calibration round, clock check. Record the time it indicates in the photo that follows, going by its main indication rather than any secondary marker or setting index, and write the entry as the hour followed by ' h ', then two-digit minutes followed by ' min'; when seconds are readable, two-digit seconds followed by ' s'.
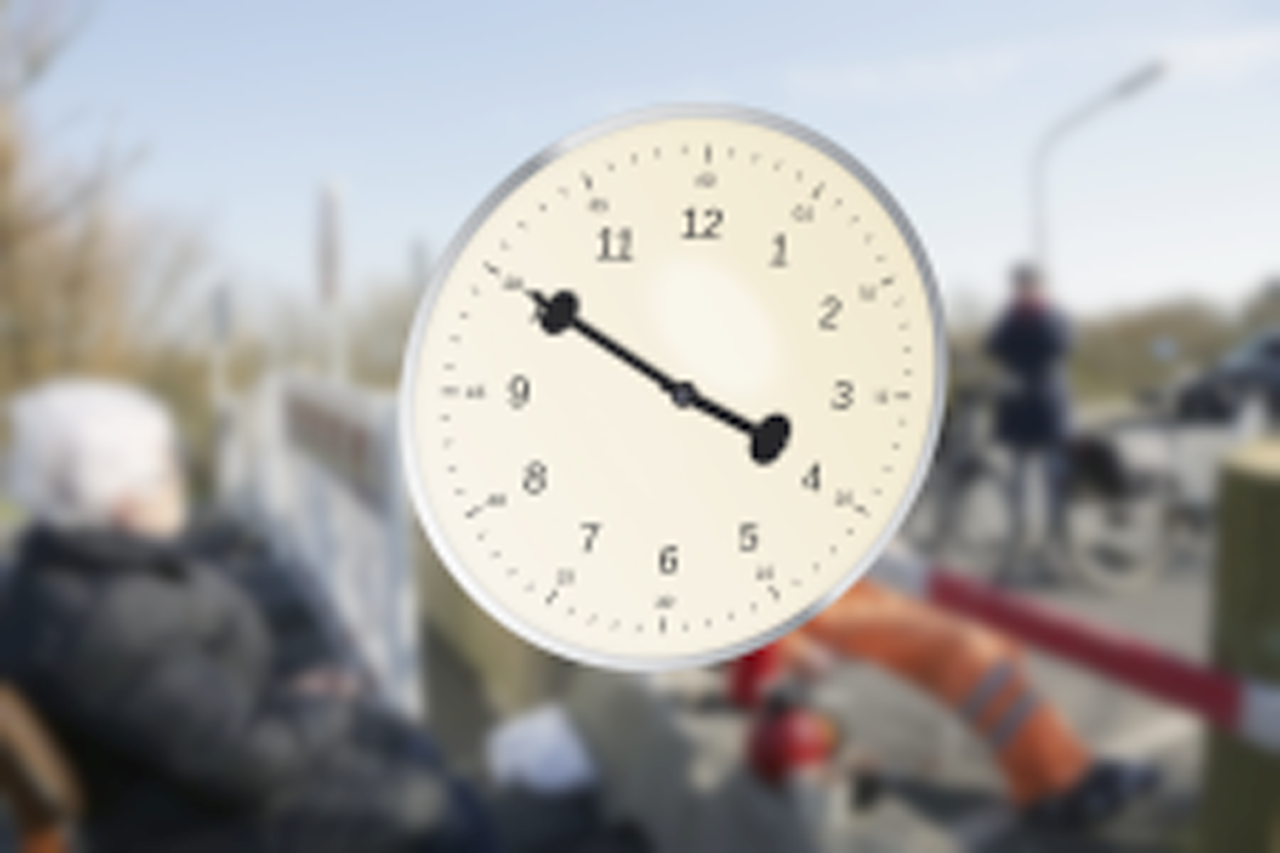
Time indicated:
3 h 50 min
